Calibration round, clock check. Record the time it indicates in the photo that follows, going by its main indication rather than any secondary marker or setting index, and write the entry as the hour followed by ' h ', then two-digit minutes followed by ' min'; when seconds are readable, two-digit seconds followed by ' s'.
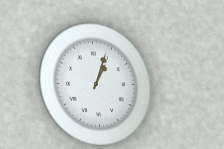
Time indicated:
1 h 04 min
